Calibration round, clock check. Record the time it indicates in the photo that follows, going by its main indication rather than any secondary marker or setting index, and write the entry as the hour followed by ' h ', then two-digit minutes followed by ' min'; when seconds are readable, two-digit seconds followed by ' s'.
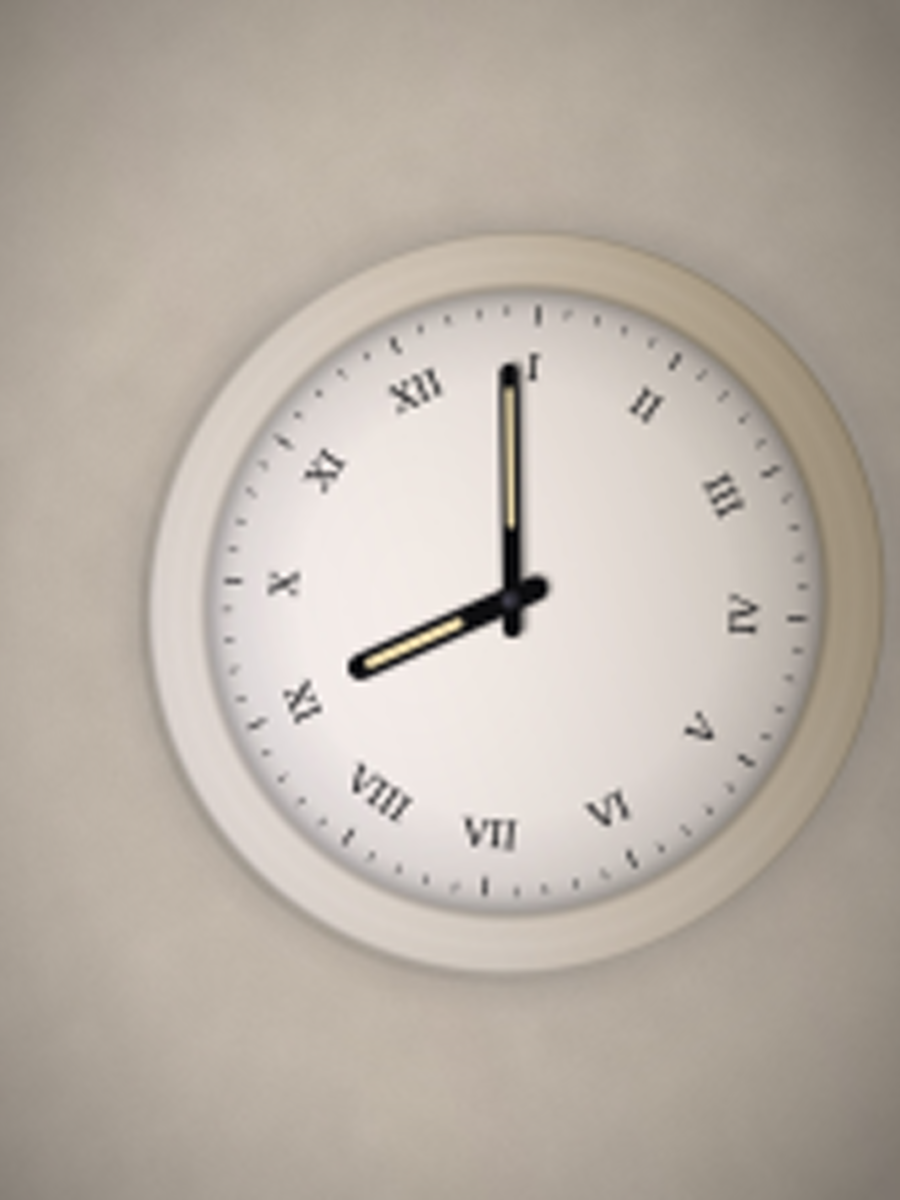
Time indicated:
9 h 04 min
